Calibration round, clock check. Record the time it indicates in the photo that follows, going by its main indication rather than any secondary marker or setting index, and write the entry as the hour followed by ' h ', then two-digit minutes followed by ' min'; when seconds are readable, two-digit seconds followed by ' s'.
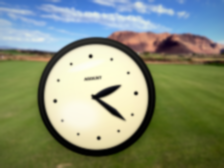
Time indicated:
2 h 22 min
